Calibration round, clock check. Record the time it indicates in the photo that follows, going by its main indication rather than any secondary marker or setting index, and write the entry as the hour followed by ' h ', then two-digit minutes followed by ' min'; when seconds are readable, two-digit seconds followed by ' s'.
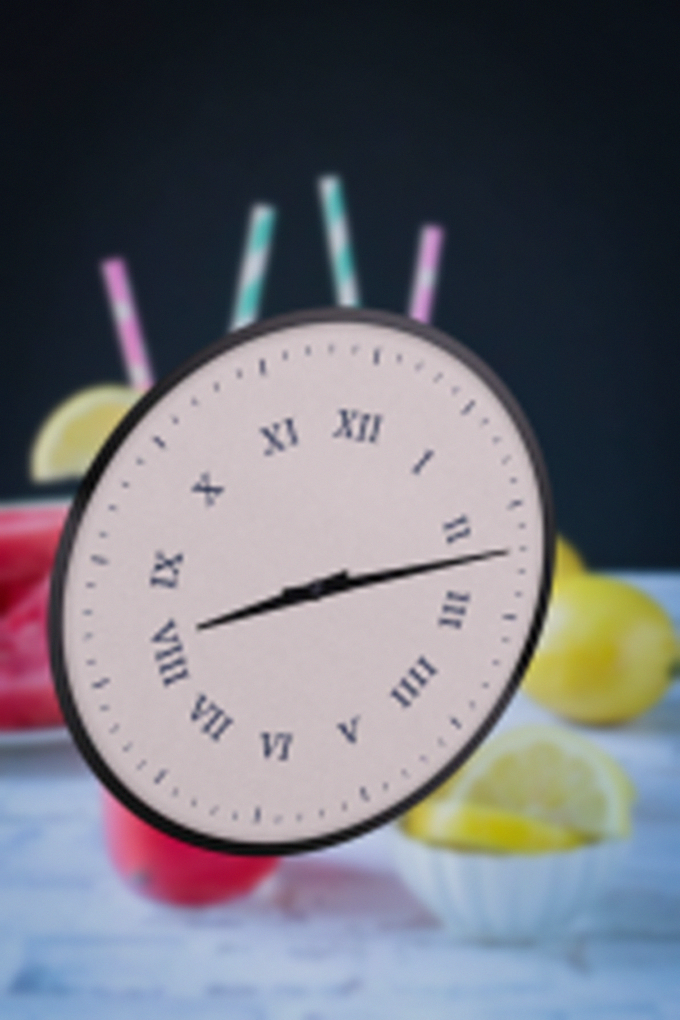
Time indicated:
8 h 12 min
